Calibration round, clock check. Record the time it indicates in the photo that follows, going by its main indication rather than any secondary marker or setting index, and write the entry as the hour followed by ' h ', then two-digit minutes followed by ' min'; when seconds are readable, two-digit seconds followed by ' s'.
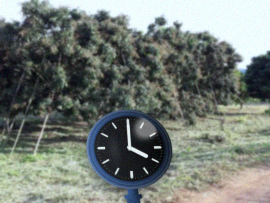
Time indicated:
4 h 00 min
